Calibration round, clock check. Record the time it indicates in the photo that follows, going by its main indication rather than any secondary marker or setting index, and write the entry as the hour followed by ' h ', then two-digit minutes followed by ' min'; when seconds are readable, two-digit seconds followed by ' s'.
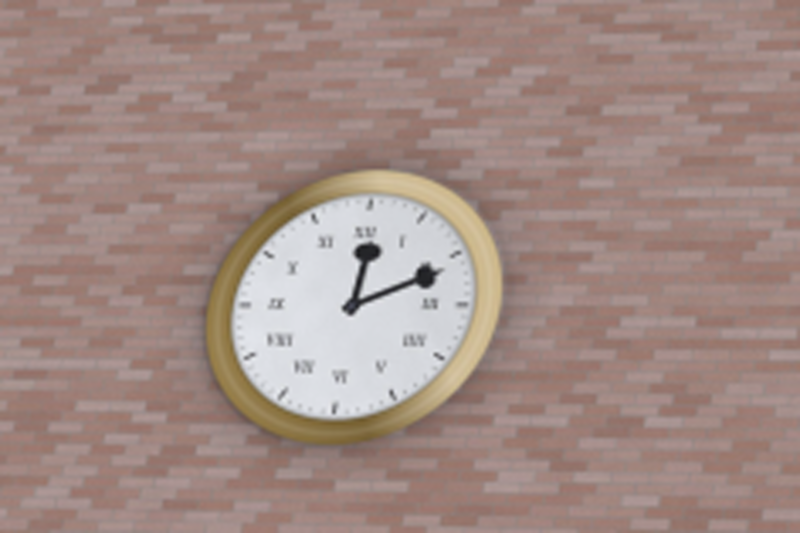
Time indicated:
12 h 11 min
